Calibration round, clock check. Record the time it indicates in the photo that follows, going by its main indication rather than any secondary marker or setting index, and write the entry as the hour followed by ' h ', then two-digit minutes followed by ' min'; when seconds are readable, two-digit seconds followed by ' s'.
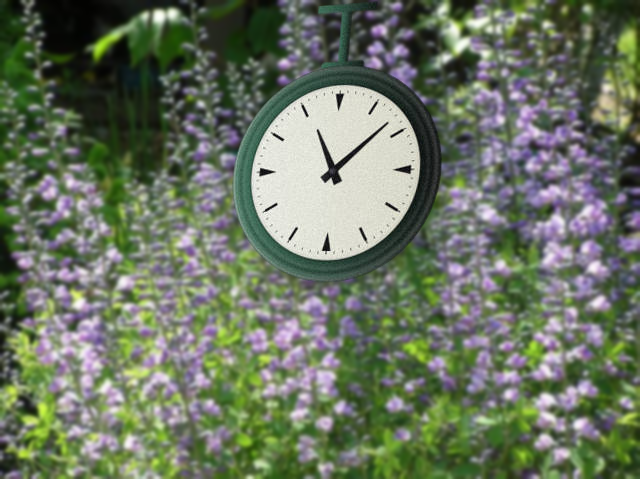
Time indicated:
11 h 08 min
